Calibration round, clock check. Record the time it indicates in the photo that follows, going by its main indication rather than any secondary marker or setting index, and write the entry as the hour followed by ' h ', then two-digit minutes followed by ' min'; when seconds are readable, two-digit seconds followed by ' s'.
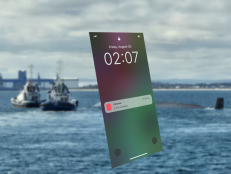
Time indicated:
2 h 07 min
